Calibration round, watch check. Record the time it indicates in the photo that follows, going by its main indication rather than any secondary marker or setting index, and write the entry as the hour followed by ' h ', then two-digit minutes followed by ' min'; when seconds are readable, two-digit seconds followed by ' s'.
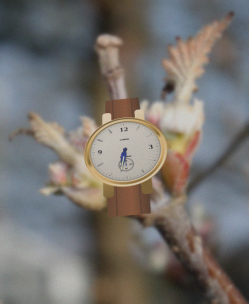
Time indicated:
6 h 32 min
